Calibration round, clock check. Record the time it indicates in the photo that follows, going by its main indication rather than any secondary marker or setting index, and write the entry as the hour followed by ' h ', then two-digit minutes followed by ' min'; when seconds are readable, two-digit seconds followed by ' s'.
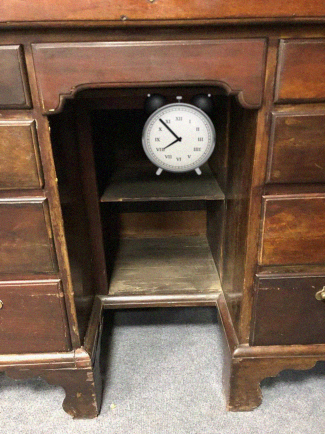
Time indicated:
7 h 53 min
